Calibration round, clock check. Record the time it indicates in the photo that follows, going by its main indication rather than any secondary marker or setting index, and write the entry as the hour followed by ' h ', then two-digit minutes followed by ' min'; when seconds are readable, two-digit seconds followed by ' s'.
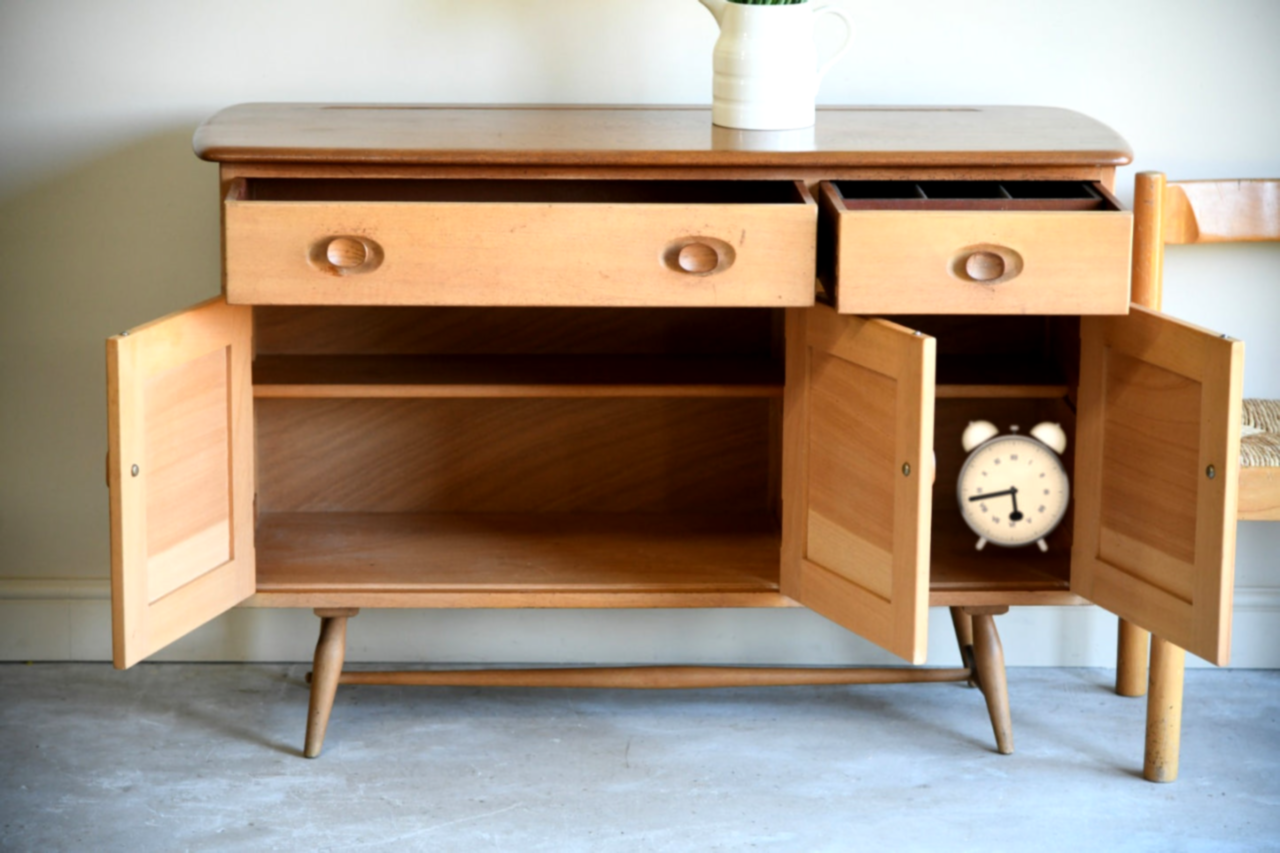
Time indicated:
5 h 43 min
